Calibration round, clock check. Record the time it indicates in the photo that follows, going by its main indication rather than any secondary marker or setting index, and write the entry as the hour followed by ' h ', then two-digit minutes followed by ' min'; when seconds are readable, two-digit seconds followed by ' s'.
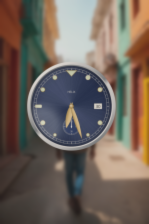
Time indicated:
6 h 27 min
